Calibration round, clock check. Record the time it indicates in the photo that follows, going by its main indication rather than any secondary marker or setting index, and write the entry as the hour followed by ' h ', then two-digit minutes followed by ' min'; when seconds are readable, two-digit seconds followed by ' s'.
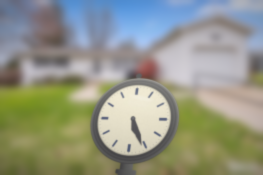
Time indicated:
5 h 26 min
